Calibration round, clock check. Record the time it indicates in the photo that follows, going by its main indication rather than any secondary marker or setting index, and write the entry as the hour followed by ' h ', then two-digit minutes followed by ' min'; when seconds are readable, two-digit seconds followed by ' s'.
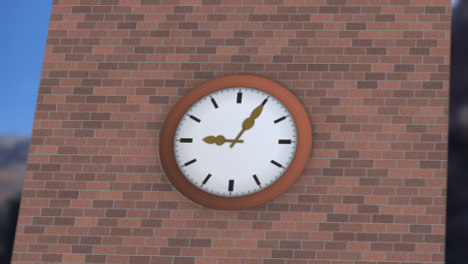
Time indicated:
9 h 05 min
